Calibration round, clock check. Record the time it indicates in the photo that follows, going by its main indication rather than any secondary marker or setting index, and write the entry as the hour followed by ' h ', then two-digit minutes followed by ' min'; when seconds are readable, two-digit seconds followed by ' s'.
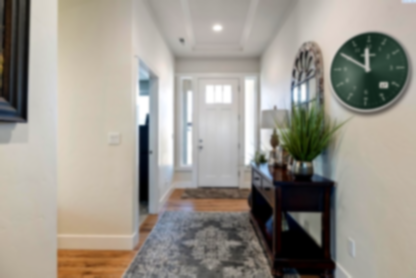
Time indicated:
11 h 50 min
